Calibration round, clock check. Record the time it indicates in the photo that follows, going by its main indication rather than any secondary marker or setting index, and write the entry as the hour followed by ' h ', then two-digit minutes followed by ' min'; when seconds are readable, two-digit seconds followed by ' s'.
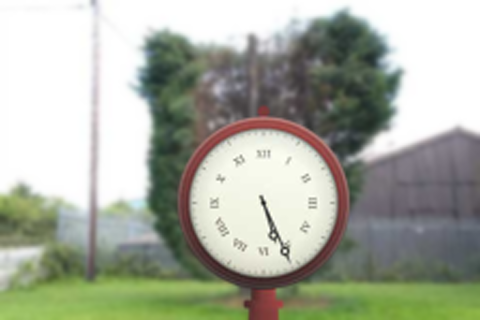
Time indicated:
5 h 26 min
